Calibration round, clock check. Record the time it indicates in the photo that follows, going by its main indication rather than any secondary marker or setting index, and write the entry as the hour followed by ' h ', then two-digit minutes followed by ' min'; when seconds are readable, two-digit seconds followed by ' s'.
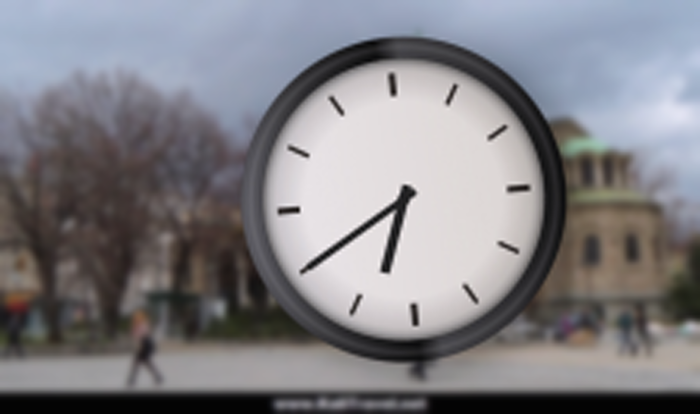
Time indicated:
6 h 40 min
